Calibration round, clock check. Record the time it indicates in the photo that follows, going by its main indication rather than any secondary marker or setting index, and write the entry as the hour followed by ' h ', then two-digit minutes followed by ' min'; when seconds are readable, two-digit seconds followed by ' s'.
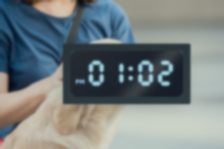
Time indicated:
1 h 02 min
